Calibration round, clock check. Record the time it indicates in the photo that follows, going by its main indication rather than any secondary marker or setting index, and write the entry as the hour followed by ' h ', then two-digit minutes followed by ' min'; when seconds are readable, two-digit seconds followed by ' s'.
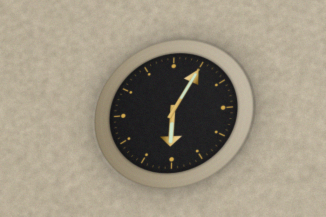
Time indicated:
6 h 05 min
